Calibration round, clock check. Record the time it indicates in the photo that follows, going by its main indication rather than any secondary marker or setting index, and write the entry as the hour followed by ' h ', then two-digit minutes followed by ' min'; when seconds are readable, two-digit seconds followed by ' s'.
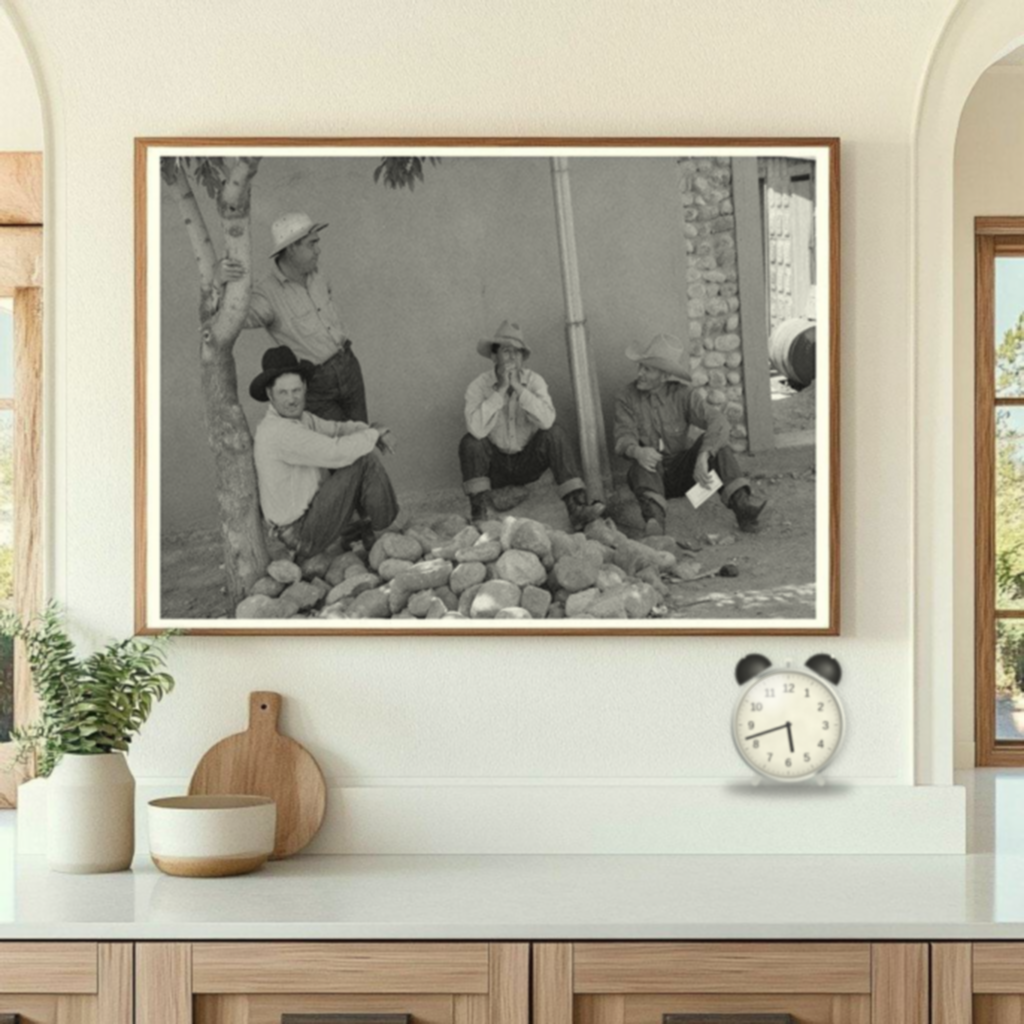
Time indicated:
5 h 42 min
